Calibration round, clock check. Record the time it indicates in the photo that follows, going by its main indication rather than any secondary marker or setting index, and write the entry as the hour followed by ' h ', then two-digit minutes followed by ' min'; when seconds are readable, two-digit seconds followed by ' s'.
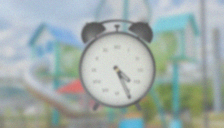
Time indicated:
4 h 26 min
